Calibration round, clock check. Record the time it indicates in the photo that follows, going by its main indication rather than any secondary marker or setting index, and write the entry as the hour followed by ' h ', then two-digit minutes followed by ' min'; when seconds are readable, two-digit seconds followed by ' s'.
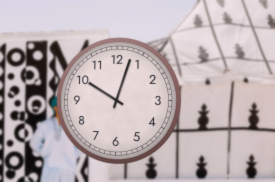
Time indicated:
10 h 03 min
